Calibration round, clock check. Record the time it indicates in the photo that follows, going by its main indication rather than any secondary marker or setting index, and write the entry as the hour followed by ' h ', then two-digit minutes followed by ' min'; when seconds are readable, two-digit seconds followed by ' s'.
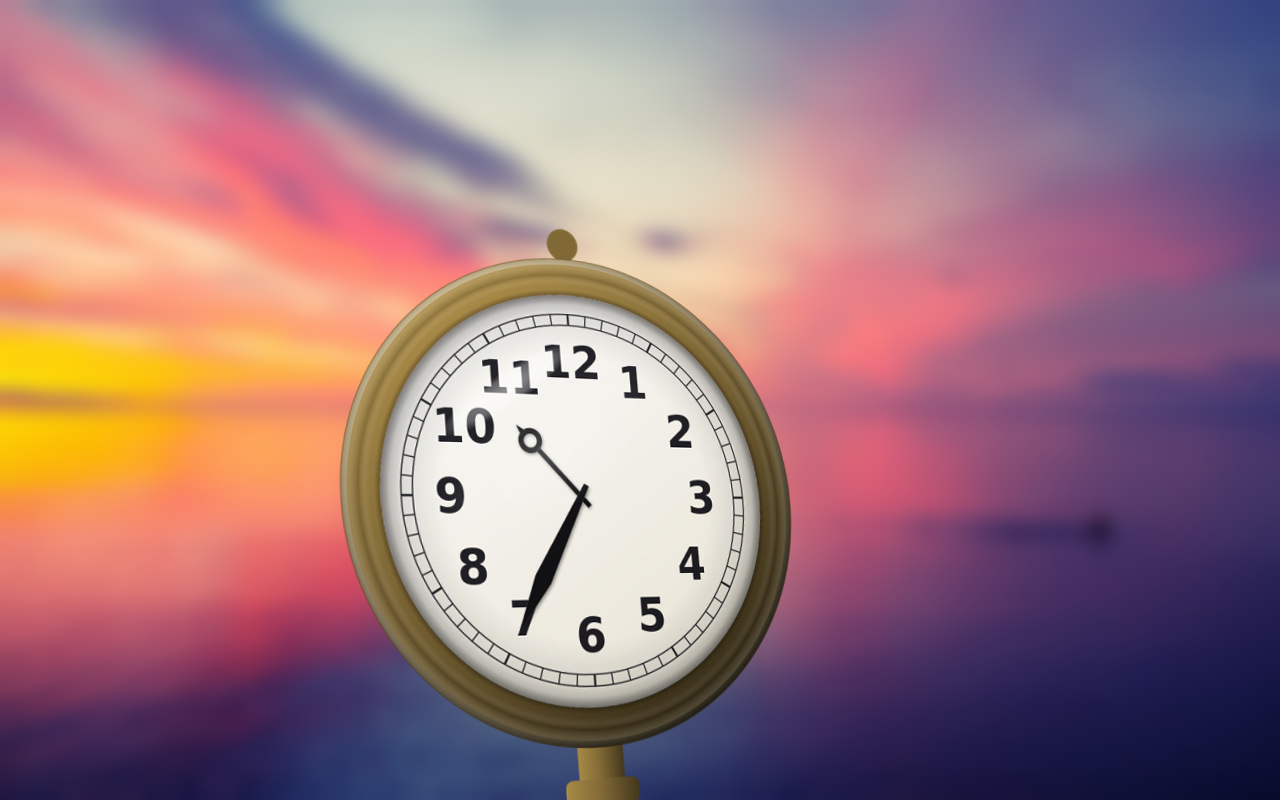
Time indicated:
10 h 35 min
